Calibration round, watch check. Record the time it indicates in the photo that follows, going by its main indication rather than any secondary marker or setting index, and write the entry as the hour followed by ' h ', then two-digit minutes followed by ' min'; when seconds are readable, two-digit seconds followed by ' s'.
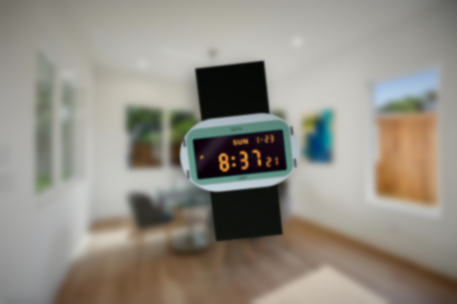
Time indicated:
8 h 37 min
